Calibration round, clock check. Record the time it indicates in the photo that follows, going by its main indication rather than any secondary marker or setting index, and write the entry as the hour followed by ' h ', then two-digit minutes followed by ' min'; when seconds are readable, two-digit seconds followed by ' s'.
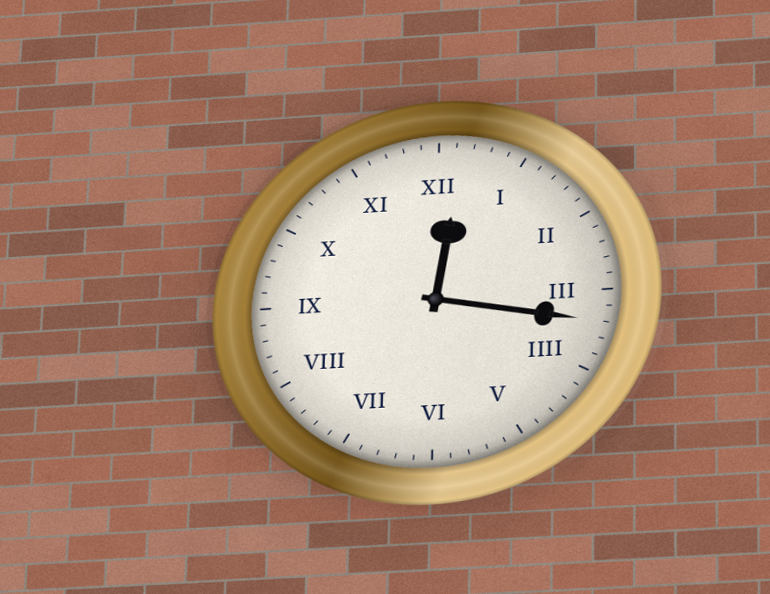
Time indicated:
12 h 17 min
